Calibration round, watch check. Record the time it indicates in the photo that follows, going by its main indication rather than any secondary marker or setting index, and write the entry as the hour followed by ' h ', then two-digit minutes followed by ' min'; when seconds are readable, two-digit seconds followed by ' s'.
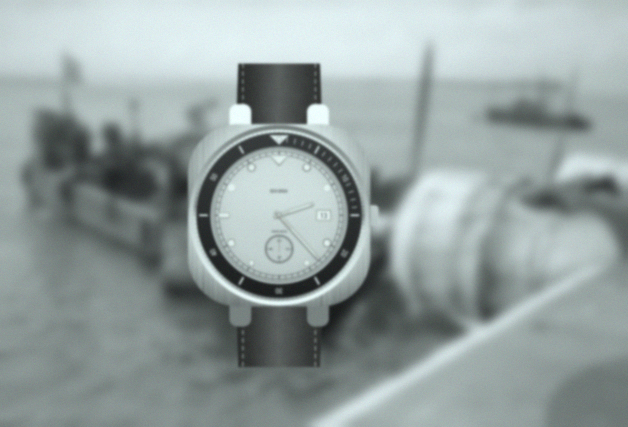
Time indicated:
2 h 23 min
